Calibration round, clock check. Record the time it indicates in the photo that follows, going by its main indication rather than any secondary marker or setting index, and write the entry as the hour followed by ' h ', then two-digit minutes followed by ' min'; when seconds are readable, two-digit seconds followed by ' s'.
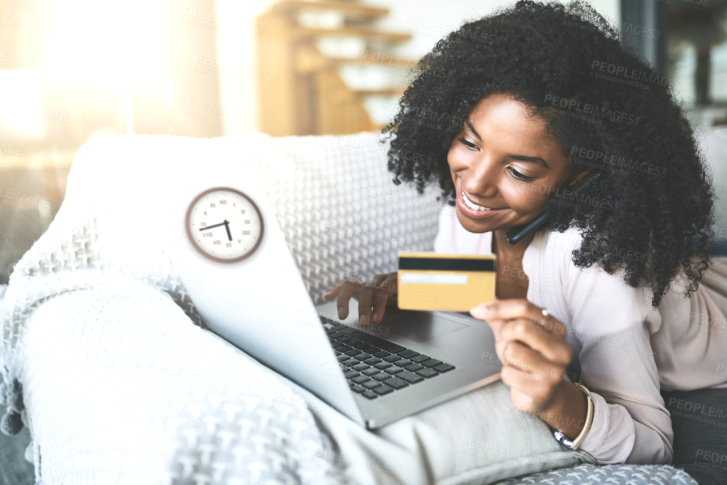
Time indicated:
5 h 43 min
